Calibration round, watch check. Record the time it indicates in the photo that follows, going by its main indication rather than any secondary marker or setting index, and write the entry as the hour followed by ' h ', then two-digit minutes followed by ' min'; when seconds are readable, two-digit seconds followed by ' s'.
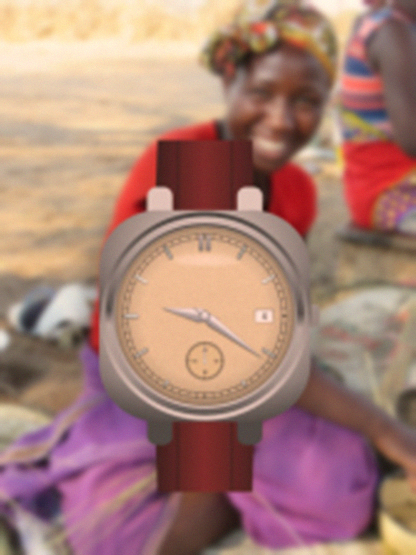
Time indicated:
9 h 21 min
